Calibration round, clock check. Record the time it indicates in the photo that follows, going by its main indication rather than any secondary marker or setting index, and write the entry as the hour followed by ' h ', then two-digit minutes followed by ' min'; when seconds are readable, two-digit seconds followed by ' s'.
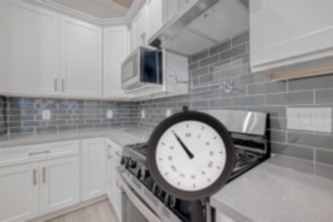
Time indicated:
10 h 55 min
